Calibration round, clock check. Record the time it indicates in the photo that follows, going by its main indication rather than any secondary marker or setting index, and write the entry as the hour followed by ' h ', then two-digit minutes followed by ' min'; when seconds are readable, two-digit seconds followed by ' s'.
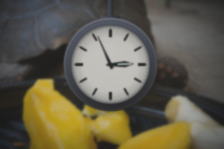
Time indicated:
2 h 56 min
